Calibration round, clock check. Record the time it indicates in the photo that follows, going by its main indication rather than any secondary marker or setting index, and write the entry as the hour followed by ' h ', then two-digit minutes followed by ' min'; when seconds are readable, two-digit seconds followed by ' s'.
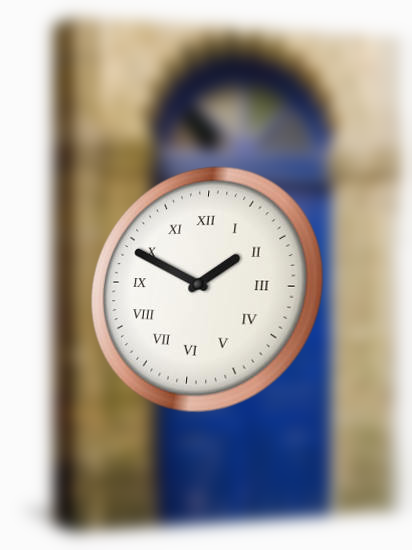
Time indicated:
1 h 49 min
